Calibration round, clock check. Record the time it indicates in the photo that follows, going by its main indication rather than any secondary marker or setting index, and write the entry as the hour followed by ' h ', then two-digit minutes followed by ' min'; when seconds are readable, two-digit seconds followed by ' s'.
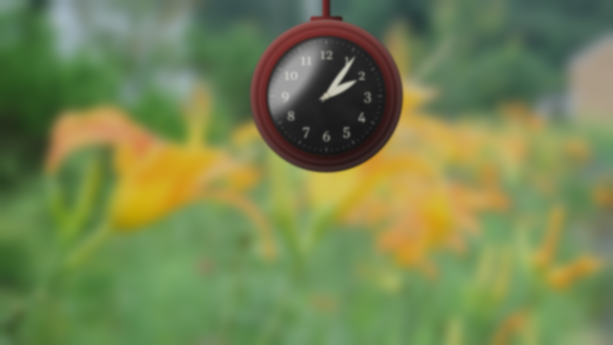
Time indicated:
2 h 06 min
